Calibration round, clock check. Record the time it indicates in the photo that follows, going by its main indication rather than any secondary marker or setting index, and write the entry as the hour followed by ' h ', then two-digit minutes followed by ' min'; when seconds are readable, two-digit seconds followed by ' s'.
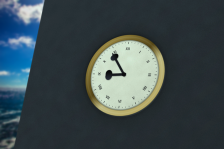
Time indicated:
8 h 54 min
